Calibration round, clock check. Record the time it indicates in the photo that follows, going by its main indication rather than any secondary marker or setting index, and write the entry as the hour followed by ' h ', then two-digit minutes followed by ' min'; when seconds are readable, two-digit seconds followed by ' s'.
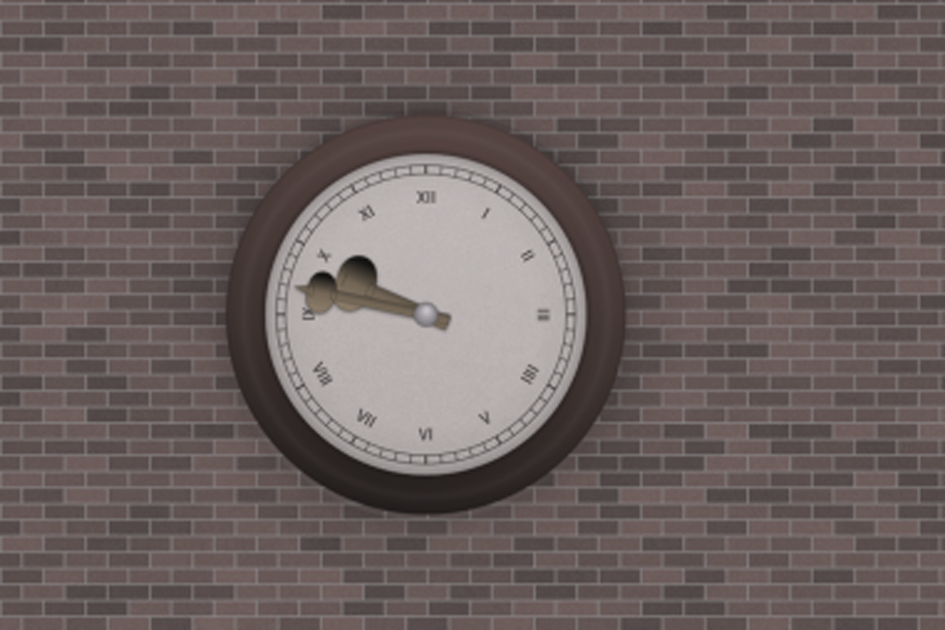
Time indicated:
9 h 47 min
